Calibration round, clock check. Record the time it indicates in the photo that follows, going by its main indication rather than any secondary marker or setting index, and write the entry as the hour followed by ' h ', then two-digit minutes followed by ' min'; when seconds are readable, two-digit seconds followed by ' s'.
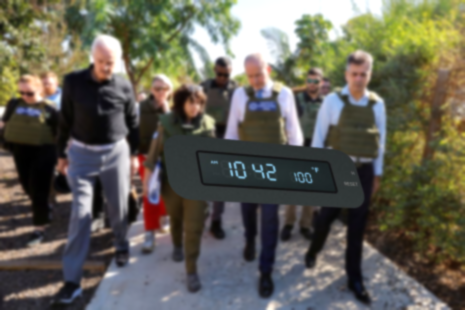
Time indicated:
10 h 42 min
